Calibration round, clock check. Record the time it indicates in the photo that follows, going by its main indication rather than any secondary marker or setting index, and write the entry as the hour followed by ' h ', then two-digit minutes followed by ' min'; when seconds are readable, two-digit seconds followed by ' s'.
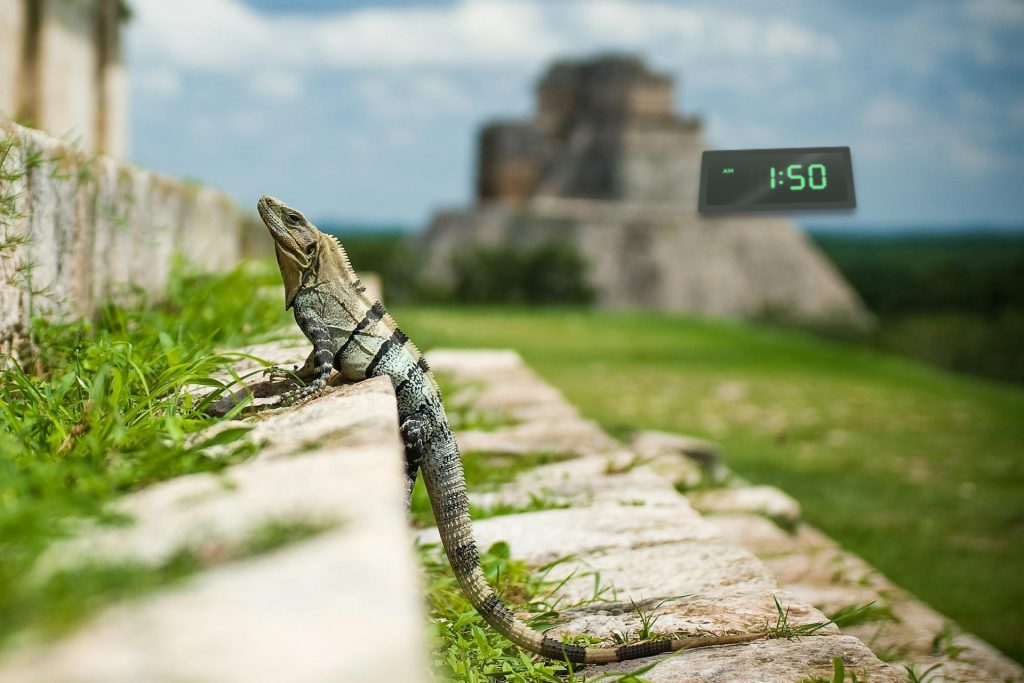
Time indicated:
1 h 50 min
